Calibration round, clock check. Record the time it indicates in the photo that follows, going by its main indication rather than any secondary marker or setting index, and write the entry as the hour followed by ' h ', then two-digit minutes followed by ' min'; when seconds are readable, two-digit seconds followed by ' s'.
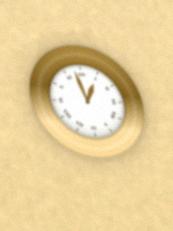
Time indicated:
12 h 58 min
